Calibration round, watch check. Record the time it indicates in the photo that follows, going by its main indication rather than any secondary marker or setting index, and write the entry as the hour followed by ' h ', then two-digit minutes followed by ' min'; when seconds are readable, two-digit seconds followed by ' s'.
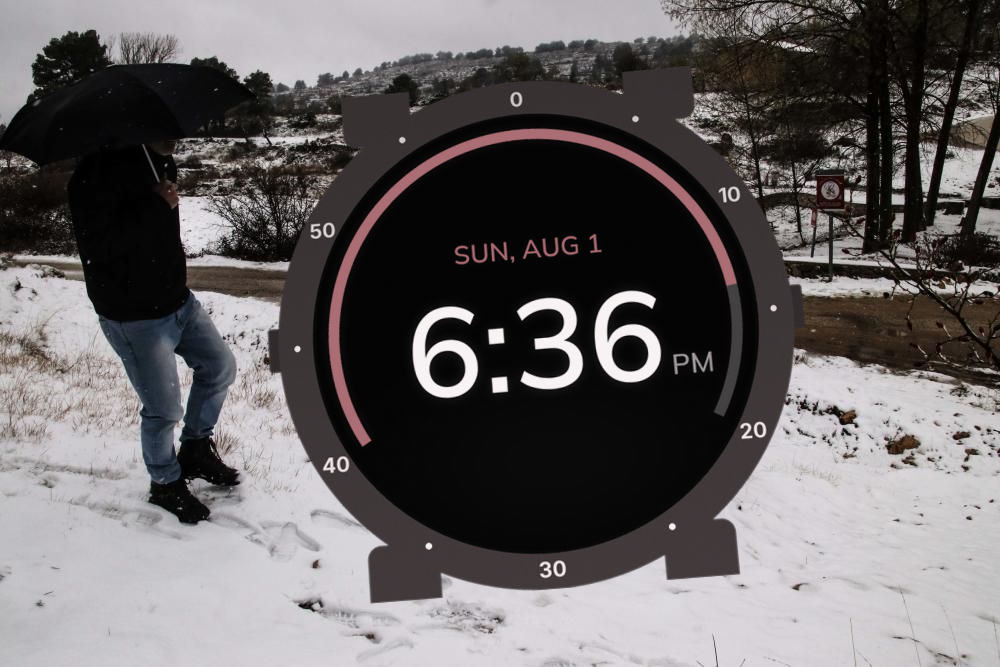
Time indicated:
6 h 36 min
